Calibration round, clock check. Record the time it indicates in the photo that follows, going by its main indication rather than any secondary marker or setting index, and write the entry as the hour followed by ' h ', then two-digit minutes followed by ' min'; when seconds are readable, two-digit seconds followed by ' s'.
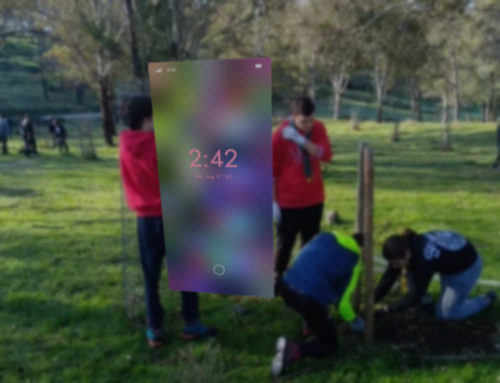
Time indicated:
2 h 42 min
